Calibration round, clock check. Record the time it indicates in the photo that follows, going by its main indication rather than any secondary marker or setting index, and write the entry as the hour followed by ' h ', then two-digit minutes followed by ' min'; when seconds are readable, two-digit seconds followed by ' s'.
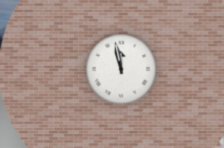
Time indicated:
11 h 58 min
